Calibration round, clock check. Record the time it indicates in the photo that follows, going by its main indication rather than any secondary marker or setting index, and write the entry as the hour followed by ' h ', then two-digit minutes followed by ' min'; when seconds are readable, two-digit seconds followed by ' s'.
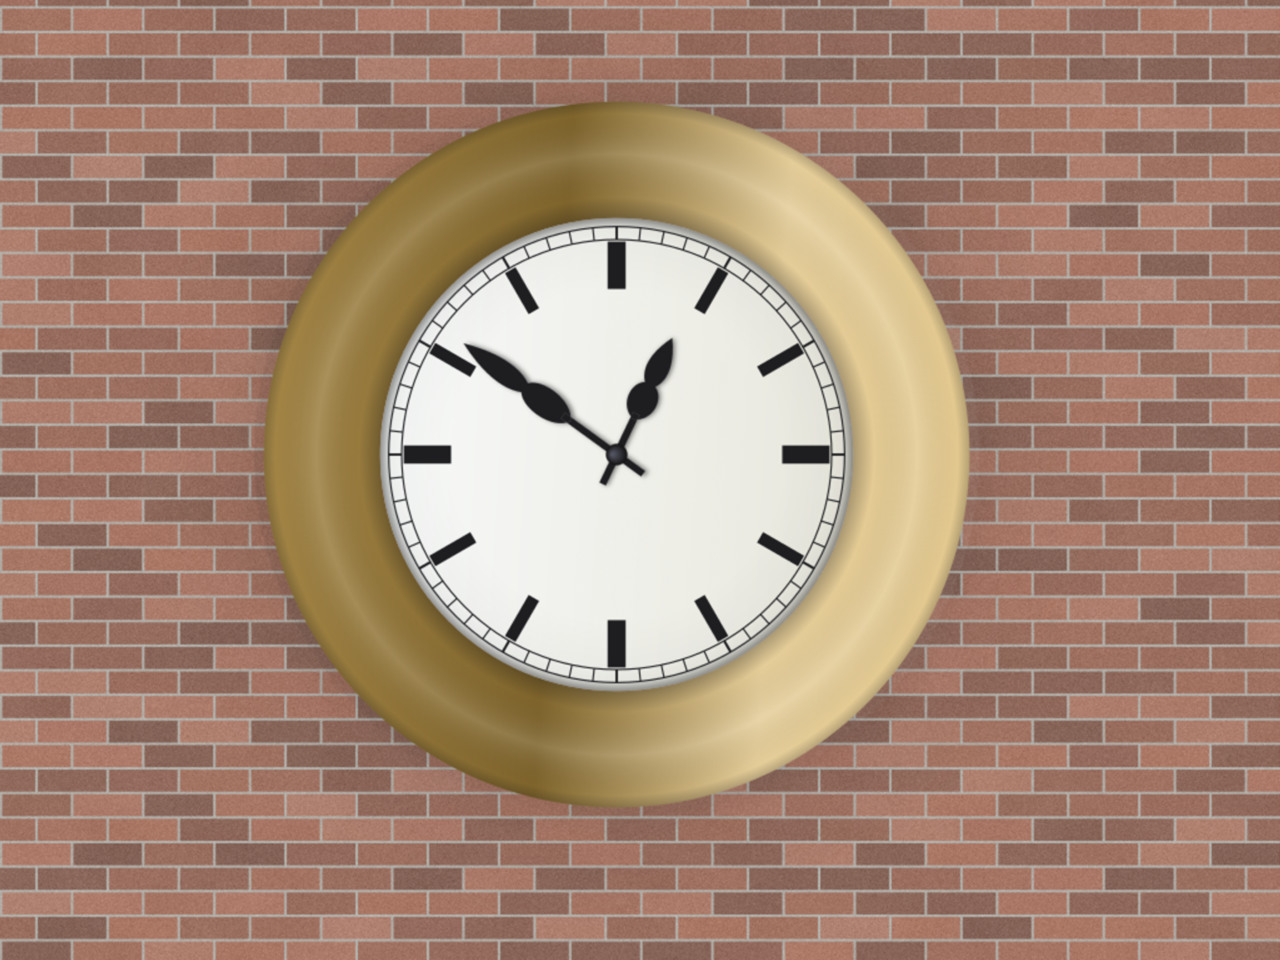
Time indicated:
12 h 51 min
